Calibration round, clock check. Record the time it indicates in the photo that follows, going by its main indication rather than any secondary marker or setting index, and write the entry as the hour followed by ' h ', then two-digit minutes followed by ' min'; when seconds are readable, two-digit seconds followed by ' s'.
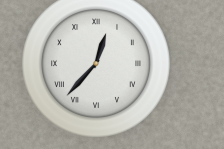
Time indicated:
12 h 37 min
